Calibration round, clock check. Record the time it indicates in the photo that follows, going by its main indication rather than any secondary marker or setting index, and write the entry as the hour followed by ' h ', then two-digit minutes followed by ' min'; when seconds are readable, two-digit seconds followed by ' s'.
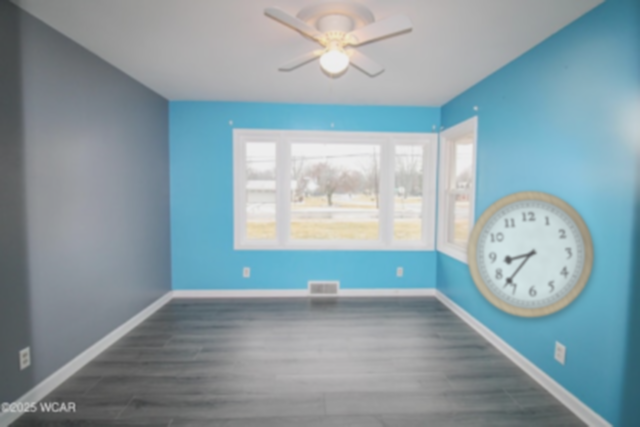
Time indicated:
8 h 37 min
